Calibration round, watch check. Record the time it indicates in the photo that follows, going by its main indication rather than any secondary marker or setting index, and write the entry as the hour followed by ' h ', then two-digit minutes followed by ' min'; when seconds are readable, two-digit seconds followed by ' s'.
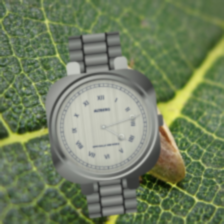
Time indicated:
4 h 13 min
